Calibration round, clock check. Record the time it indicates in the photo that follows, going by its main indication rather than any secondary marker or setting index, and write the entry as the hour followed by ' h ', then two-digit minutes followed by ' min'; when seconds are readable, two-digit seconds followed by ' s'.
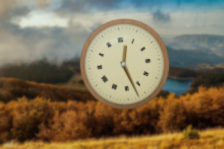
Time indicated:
12 h 27 min
